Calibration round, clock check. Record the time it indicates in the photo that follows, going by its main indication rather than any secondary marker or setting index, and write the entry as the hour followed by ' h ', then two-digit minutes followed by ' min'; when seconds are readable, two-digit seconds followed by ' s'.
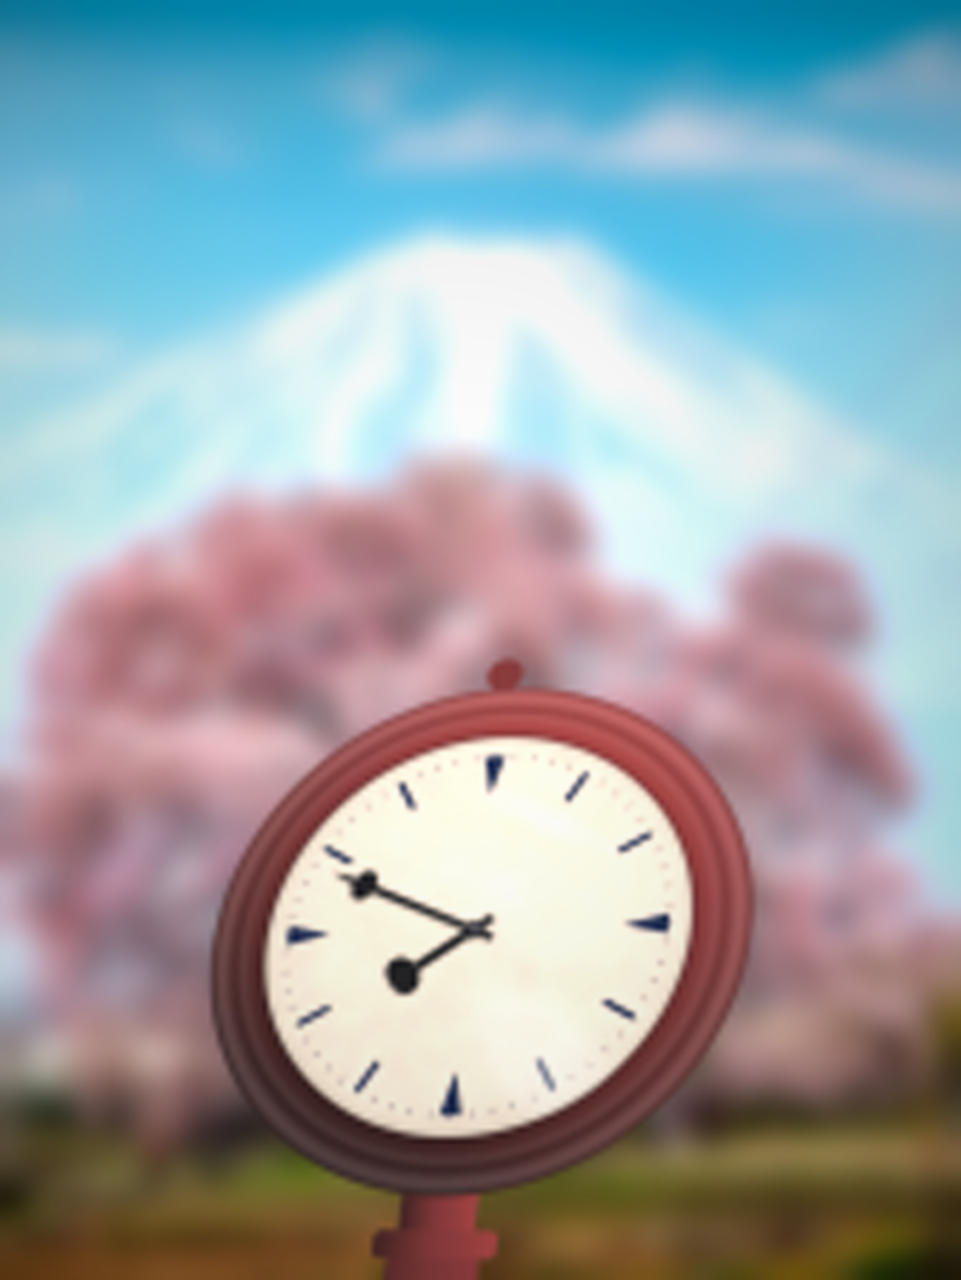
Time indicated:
7 h 49 min
